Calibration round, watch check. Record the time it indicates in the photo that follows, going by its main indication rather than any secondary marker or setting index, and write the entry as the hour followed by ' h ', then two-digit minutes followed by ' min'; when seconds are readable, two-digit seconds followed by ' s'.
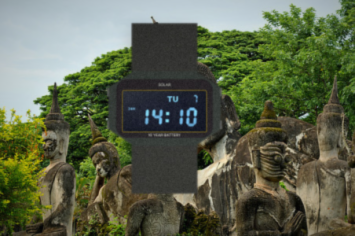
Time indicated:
14 h 10 min
